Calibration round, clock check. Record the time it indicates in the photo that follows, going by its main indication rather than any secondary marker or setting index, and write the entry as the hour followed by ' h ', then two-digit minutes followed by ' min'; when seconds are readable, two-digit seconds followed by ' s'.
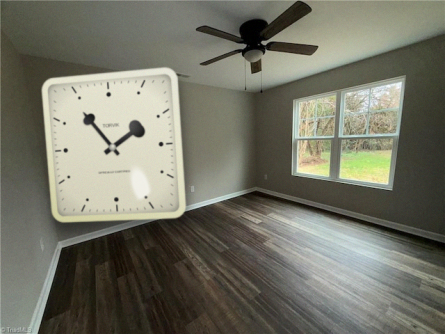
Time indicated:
1 h 54 min
